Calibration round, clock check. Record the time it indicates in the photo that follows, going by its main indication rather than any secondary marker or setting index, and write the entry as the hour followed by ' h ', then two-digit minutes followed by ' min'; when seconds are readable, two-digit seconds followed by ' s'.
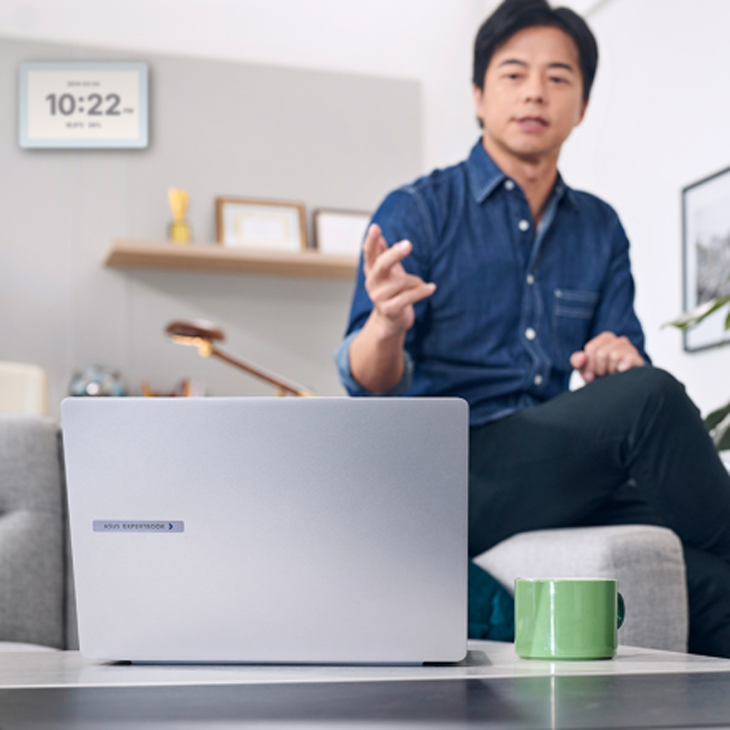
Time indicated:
10 h 22 min
